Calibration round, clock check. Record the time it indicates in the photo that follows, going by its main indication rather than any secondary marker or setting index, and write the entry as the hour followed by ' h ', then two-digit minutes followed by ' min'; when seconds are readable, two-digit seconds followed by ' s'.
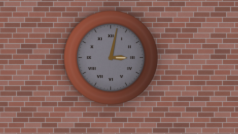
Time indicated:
3 h 02 min
